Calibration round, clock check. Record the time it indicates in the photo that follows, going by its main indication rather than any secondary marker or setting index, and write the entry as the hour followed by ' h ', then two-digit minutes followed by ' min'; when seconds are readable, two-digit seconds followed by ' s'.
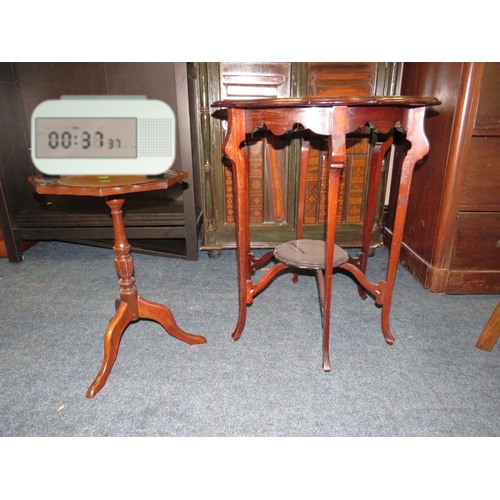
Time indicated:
0 h 37 min
